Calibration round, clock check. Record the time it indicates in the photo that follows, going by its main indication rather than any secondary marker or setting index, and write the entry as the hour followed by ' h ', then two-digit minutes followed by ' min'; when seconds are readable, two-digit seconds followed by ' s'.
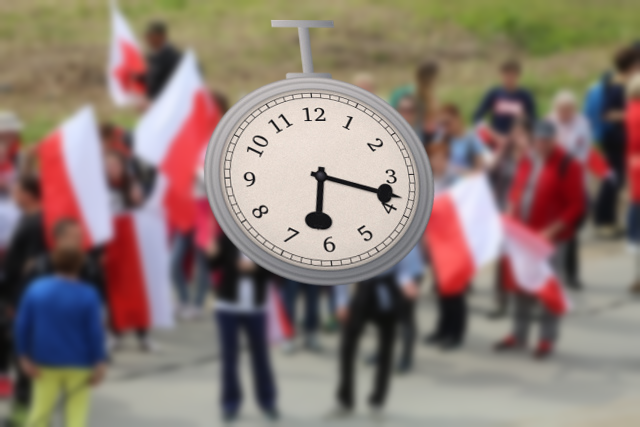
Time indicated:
6 h 18 min
